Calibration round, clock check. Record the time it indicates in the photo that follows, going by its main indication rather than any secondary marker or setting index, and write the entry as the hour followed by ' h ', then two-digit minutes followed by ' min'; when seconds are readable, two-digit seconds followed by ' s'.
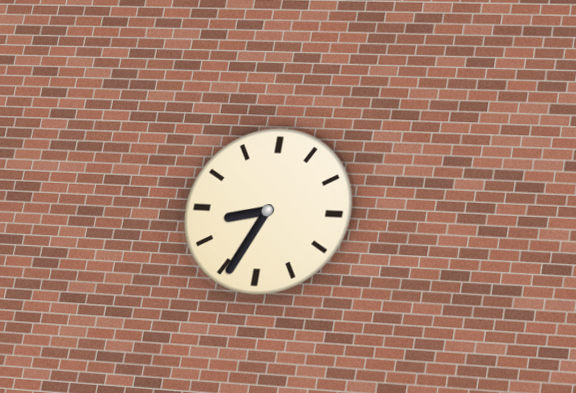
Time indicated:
8 h 34 min
